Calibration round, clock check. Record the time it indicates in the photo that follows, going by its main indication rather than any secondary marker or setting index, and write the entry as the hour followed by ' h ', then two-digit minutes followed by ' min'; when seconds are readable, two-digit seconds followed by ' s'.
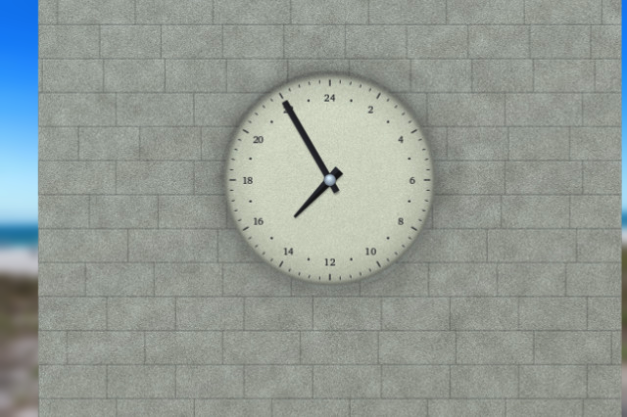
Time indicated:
14 h 55 min
